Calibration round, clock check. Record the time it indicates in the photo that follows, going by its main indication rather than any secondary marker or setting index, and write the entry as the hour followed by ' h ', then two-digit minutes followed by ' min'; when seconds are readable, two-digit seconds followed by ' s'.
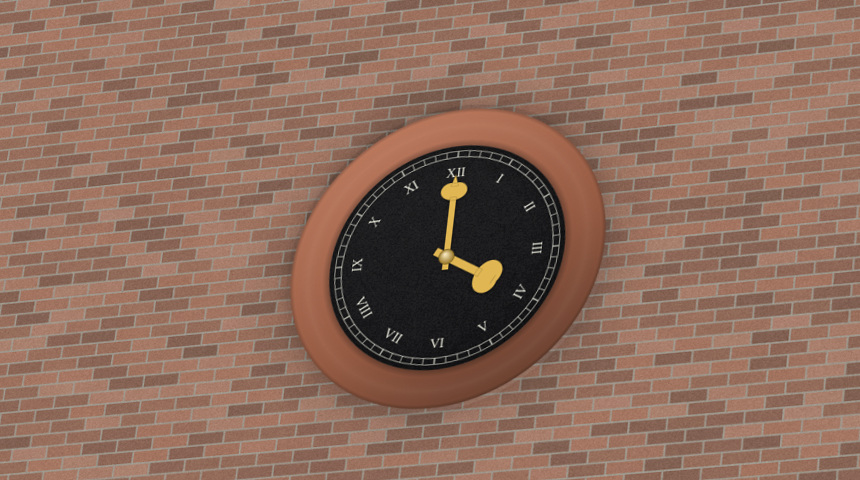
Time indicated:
4 h 00 min
